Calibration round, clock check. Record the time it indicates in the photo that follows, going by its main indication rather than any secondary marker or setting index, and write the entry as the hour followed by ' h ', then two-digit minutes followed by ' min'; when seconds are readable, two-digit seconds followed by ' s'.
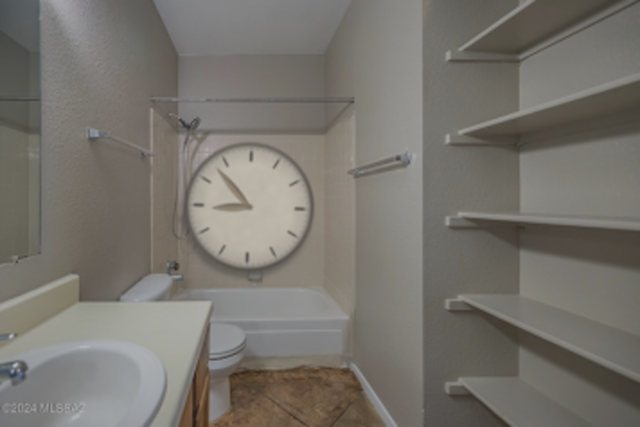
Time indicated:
8 h 53 min
